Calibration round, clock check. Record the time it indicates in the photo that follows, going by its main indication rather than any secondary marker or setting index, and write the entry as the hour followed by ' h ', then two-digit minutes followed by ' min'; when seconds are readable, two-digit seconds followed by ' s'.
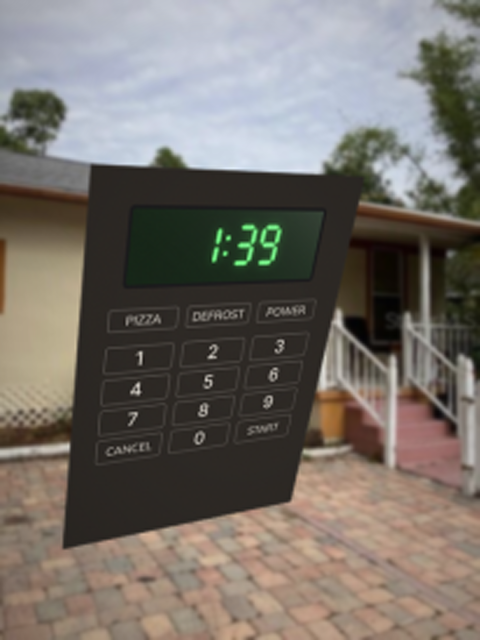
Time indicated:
1 h 39 min
